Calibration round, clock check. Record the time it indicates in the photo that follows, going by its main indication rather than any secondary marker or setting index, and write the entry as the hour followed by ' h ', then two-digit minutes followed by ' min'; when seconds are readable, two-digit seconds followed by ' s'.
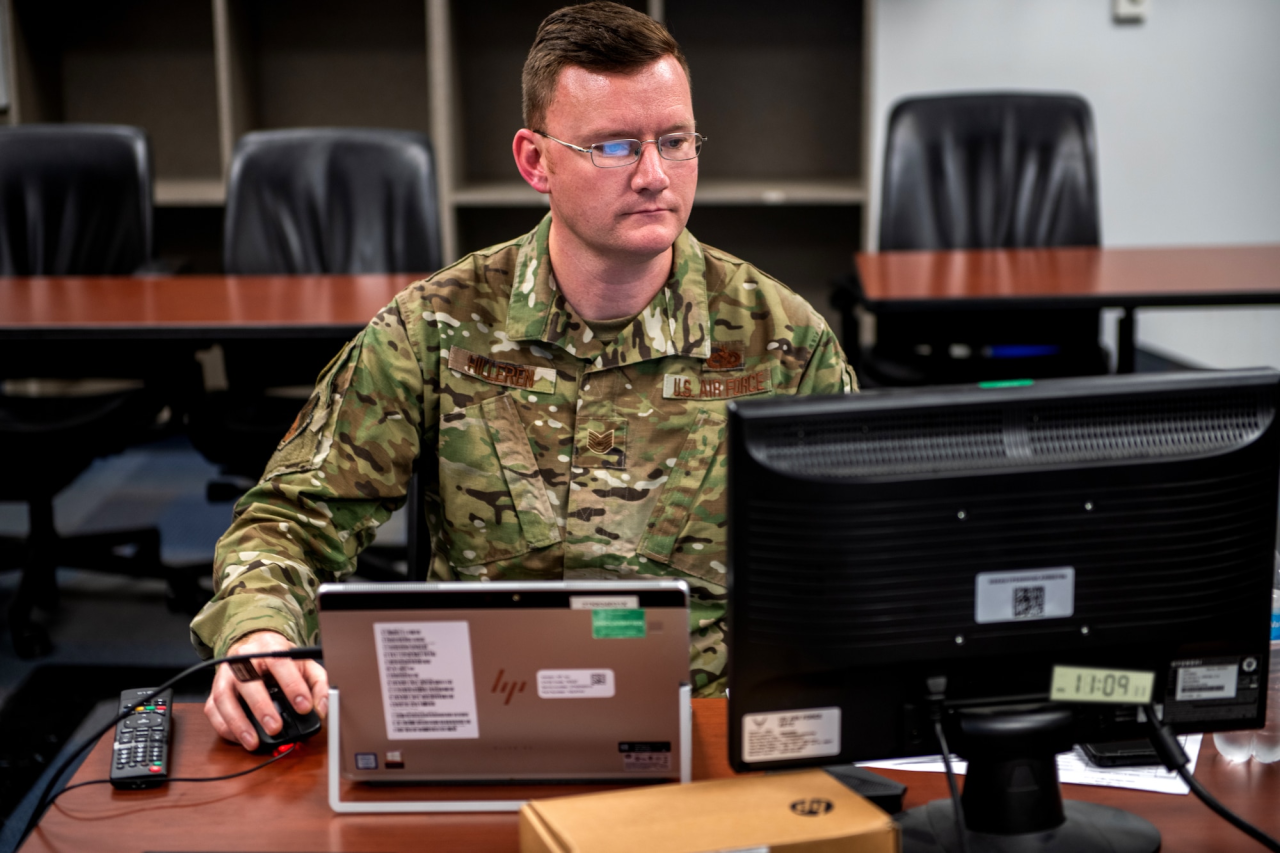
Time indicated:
11 h 09 min
